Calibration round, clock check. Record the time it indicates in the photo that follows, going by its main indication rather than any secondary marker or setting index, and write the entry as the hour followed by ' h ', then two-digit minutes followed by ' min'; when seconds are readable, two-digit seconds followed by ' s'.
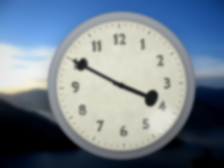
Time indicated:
3 h 50 min
